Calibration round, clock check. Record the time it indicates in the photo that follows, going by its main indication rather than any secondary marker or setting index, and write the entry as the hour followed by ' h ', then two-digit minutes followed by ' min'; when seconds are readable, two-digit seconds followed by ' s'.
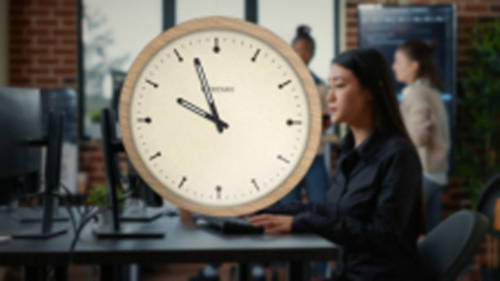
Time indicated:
9 h 57 min
